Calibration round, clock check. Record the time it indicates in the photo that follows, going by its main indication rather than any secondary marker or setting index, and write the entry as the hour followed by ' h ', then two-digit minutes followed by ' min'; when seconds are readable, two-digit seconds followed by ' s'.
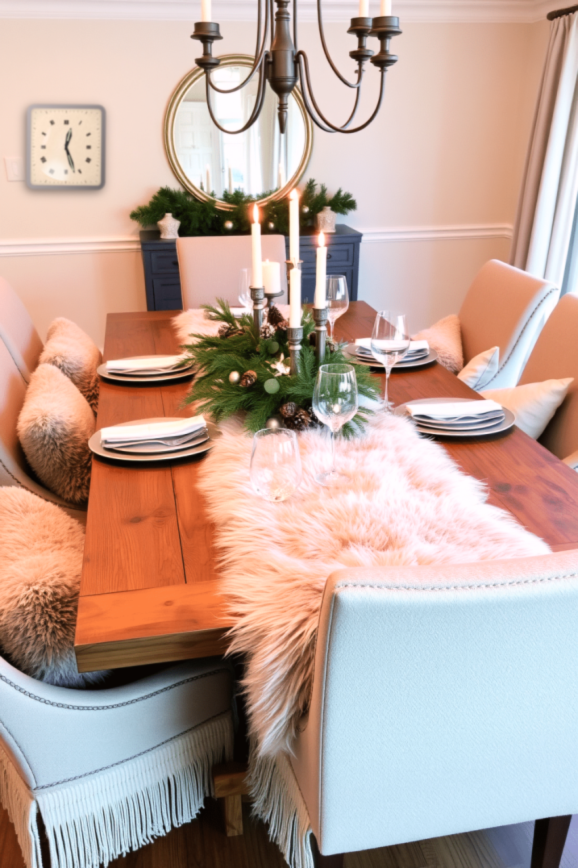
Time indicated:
12 h 27 min
